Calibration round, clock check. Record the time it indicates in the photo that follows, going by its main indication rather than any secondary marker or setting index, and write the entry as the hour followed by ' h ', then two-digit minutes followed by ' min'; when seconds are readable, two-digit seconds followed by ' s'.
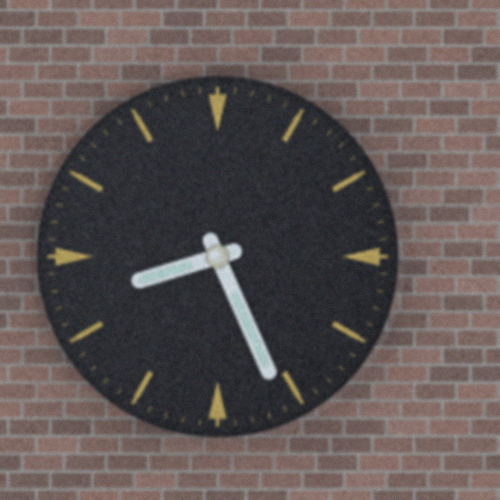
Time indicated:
8 h 26 min
